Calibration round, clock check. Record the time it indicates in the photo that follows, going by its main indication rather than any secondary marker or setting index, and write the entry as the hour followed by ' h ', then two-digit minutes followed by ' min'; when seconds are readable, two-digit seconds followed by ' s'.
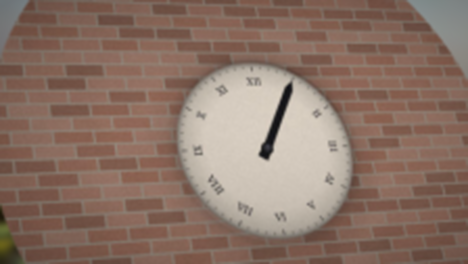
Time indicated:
1 h 05 min
